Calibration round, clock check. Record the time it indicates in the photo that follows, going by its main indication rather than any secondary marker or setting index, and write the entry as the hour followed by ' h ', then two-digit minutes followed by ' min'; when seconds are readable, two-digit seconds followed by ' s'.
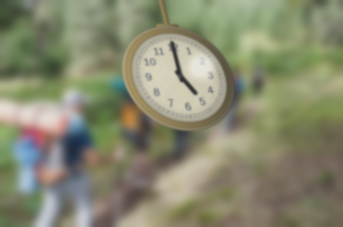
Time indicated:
5 h 00 min
